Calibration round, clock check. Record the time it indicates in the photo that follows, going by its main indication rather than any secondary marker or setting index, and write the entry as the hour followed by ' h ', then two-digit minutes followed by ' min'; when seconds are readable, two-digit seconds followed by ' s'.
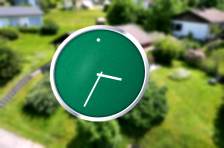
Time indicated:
3 h 35 min
